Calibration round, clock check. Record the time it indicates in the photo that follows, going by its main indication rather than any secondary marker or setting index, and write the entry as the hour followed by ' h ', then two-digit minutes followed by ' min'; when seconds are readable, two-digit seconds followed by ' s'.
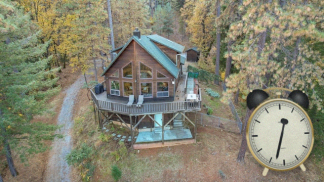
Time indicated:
12 h 33 min
